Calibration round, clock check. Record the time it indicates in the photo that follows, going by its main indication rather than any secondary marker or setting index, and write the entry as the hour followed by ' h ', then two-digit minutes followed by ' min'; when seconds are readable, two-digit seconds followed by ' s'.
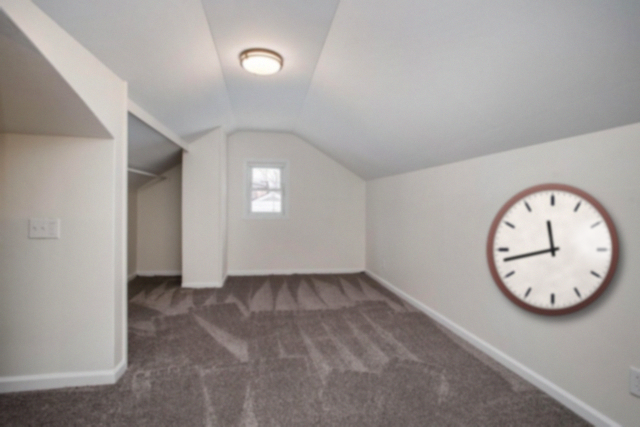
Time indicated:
11 h 43 min
